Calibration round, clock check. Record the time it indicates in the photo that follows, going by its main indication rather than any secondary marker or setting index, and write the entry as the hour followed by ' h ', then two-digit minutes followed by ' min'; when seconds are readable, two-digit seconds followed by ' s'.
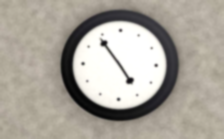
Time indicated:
4 h 54 min
